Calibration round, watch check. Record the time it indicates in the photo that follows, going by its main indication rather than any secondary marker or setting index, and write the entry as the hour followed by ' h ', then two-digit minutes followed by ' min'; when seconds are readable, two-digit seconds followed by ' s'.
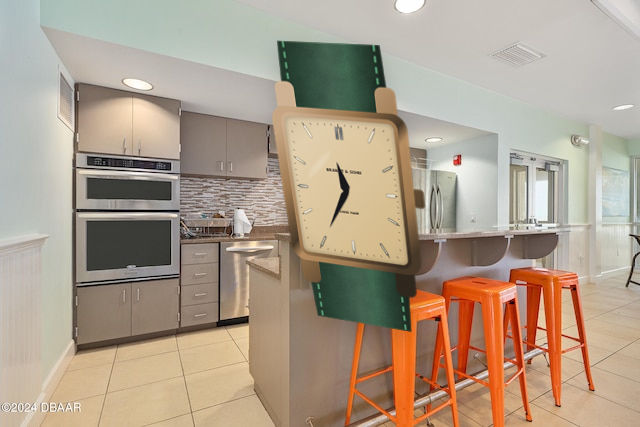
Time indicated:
11 h 35 min
